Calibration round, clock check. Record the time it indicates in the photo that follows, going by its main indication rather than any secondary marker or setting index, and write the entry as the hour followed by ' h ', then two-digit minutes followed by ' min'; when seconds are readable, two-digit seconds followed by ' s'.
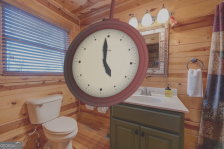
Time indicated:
4 h 59 min
